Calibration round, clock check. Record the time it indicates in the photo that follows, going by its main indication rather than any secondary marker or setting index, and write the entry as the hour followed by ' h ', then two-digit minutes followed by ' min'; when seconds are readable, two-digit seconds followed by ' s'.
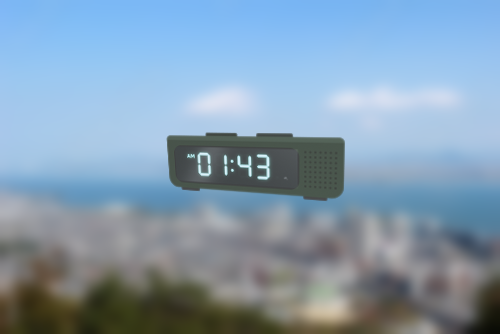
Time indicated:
1 h 43 min
